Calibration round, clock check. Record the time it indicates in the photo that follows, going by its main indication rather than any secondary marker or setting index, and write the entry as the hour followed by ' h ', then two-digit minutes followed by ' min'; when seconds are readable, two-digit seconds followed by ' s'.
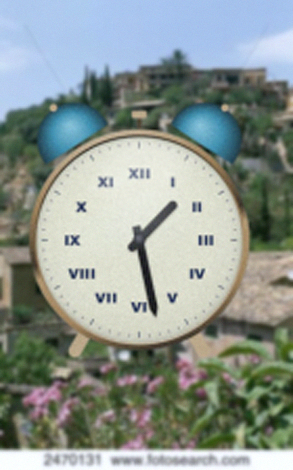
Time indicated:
1 h 28 min
